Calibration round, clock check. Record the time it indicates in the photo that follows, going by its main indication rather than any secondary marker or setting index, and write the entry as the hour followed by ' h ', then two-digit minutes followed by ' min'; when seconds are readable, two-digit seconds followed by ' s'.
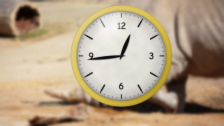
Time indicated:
12 h 44 min
